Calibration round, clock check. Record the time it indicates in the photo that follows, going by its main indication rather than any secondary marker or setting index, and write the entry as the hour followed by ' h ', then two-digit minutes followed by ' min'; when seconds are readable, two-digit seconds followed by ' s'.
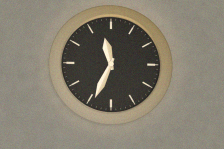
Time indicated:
11 h 34 min
